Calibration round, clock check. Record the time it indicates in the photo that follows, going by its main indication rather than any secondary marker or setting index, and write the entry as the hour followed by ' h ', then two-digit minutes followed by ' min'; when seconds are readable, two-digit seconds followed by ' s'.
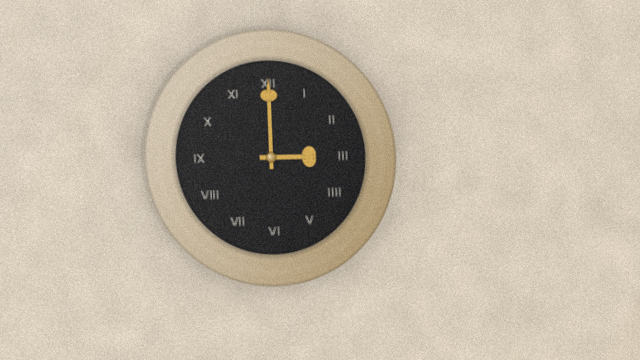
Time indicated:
3 h 00 min
